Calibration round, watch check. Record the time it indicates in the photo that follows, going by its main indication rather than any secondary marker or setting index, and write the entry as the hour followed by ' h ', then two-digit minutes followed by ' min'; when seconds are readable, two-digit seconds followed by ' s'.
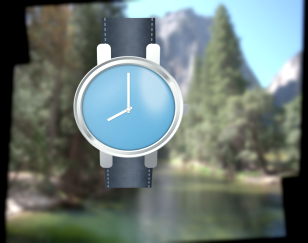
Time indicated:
8 h 00 min
